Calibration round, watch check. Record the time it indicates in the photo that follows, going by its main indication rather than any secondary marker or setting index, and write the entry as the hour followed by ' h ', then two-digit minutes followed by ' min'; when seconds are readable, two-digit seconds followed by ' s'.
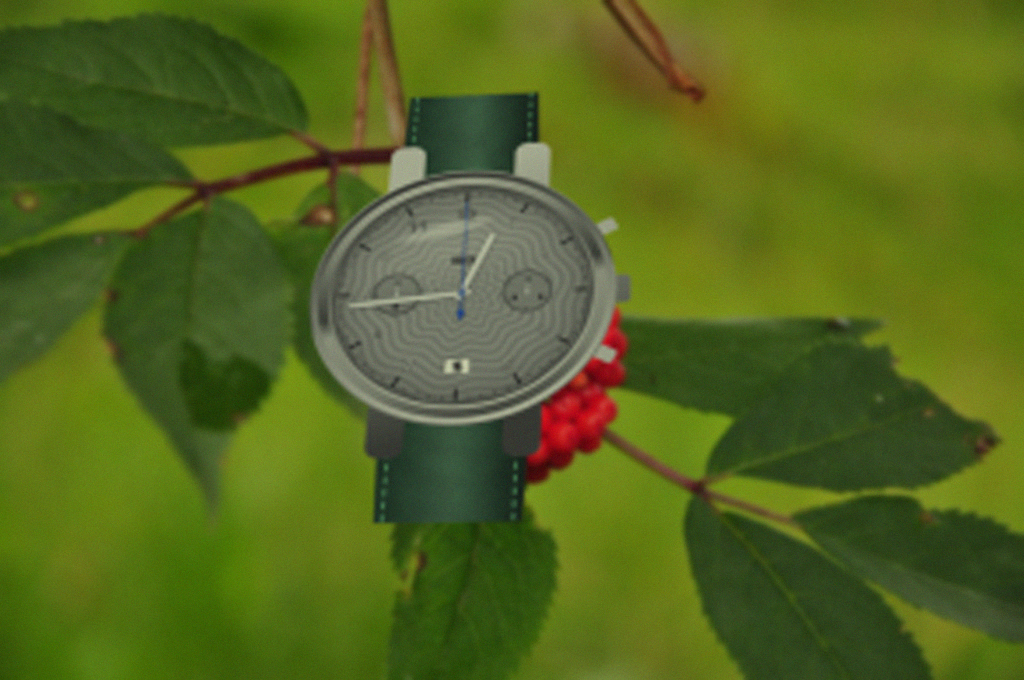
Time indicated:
12 h 44 min
